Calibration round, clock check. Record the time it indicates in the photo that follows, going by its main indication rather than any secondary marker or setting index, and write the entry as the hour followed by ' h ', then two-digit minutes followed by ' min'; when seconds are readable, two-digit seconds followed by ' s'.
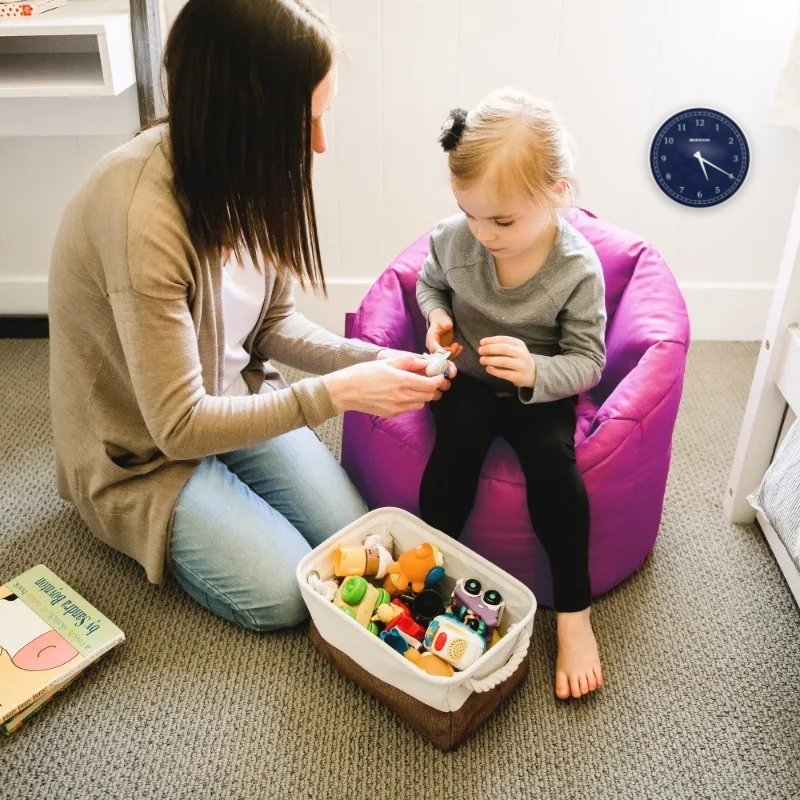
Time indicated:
5 h 20 min
